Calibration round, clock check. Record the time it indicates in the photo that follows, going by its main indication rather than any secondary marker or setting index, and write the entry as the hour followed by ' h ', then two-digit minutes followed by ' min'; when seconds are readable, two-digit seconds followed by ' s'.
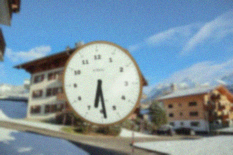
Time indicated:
6 h 29 min
